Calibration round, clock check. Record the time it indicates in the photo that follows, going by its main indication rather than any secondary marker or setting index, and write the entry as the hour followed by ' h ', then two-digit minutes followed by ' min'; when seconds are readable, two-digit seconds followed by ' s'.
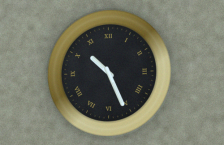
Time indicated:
10 h 26 min
